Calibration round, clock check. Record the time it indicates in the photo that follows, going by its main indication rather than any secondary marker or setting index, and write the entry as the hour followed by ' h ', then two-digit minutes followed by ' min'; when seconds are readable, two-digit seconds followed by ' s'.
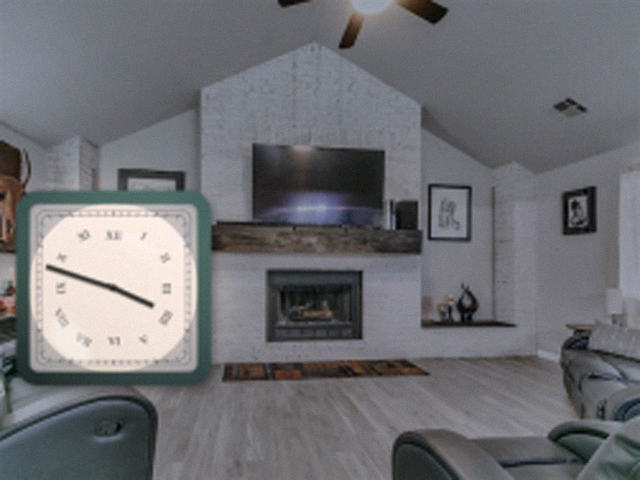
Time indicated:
3 h 48 min
